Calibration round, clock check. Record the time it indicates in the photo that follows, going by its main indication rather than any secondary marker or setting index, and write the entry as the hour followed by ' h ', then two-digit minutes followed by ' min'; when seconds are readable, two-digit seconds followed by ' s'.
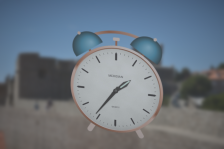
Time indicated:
1 h 36 min
